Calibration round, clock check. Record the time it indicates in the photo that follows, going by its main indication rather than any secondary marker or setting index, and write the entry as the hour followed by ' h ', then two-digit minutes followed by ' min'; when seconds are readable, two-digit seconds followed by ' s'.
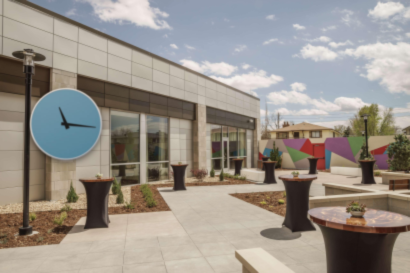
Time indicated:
11 h 16 min
